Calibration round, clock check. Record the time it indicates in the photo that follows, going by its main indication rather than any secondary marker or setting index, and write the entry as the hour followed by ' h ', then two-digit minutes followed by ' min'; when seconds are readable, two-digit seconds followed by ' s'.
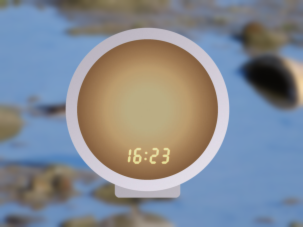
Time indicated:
16 h 23 min
